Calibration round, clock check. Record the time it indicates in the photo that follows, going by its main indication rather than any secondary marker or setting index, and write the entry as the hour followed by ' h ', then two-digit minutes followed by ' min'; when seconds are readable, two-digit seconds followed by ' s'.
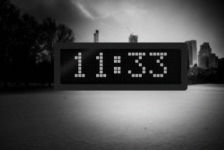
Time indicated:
11 h 33 min
